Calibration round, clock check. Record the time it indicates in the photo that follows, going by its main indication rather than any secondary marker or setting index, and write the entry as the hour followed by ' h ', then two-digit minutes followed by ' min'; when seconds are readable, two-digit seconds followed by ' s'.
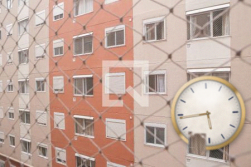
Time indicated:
5 h 44 min
